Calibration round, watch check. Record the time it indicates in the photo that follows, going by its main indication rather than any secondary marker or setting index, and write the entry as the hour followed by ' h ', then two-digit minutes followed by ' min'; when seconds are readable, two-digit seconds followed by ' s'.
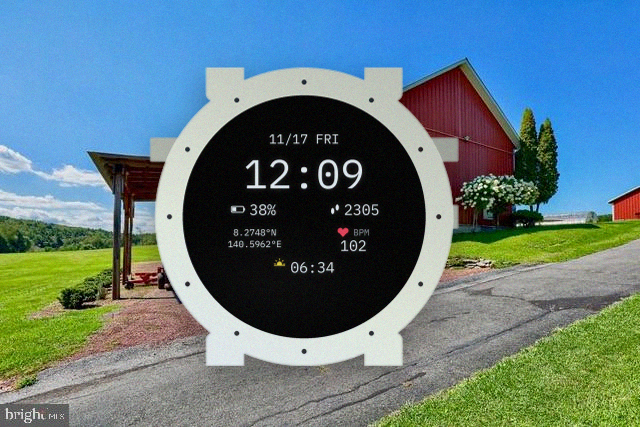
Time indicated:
12 h 09 min
